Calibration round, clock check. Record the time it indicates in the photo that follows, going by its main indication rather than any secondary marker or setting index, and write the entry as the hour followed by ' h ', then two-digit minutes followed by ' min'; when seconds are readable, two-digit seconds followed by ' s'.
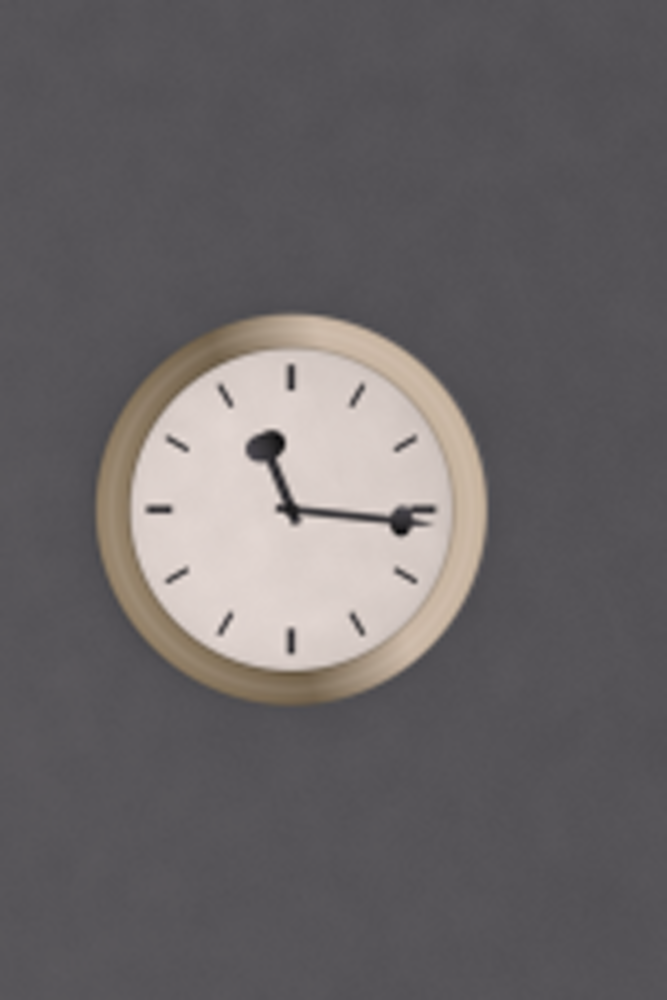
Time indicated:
11 h 16 min
